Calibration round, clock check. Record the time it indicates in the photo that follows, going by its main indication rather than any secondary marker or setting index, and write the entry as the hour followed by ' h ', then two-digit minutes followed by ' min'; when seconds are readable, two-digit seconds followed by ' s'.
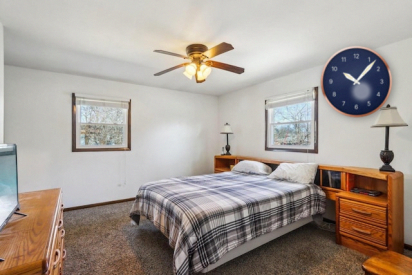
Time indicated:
10 h 07 min
